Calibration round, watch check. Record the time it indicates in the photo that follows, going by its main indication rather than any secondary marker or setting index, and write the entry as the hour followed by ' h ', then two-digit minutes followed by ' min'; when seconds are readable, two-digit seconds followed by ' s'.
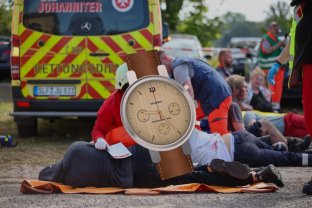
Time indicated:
9 h 25 min
